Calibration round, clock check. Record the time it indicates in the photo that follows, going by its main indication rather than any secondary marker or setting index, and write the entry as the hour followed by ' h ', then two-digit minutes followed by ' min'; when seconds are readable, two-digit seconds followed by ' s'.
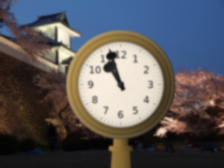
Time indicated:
10 h 57 min
